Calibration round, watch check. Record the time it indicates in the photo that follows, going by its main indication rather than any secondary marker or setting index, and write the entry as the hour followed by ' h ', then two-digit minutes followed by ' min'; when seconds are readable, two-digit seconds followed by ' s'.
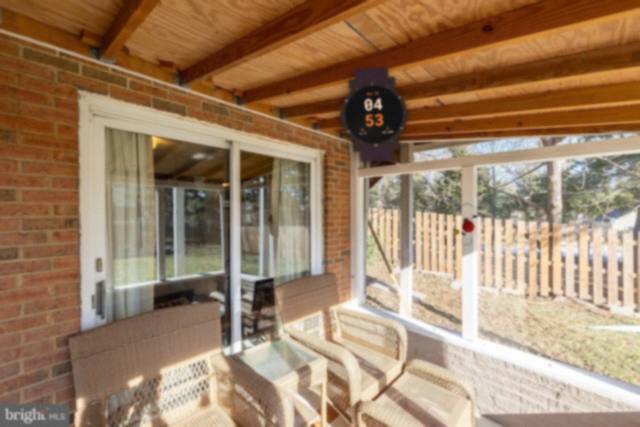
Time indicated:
4 h 53 min
